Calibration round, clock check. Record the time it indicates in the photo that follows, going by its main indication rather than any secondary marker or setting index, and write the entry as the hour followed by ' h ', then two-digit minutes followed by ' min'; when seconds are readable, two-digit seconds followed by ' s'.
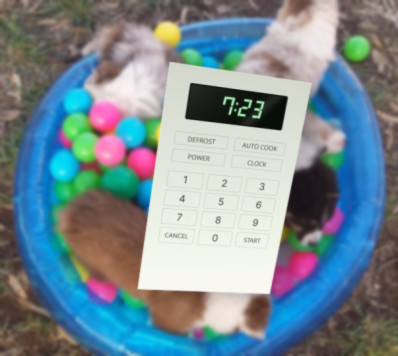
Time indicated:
7 h 23 min
